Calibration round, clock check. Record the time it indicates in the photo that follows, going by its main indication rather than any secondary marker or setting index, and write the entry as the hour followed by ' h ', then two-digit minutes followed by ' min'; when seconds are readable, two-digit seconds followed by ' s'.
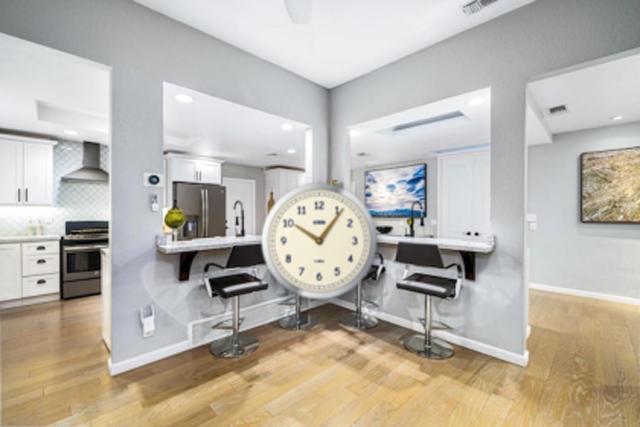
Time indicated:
10 h 06 min
